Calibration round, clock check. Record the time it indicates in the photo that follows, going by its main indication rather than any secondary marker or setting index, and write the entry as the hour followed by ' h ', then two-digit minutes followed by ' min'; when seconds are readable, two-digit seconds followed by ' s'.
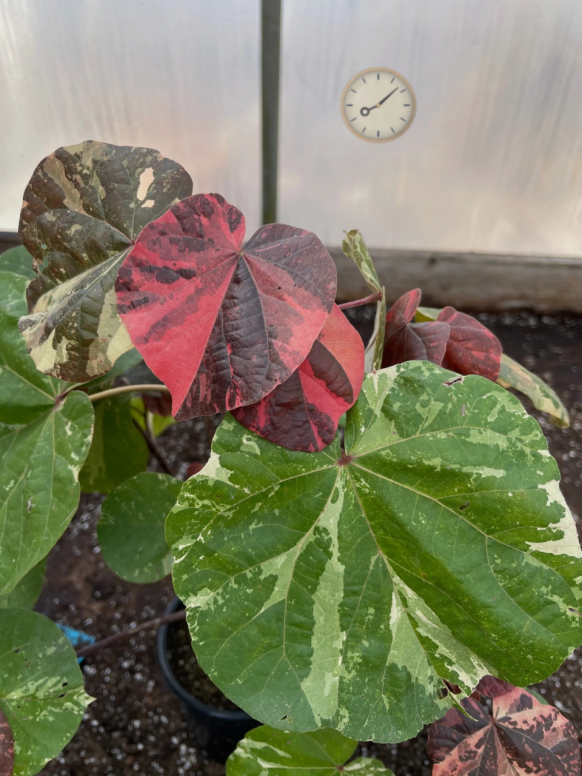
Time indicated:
8 h 08 min
